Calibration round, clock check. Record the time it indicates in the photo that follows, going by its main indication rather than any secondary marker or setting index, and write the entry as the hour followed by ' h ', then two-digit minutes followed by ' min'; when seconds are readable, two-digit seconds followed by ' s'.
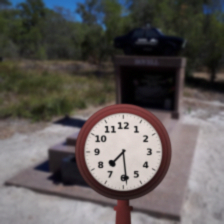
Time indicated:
7 h 29 min
